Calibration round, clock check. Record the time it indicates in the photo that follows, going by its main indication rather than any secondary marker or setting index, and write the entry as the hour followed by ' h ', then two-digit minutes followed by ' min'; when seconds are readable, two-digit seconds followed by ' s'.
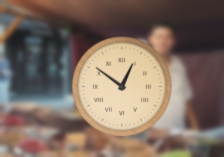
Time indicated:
12 h 51 min
